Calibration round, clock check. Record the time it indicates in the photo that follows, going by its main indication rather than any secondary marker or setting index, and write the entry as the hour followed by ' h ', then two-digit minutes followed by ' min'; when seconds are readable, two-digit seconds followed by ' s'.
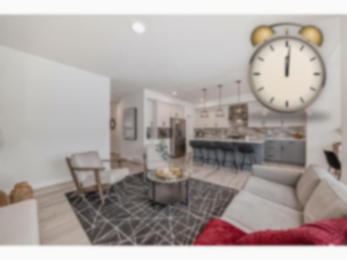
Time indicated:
12 h 01 min
